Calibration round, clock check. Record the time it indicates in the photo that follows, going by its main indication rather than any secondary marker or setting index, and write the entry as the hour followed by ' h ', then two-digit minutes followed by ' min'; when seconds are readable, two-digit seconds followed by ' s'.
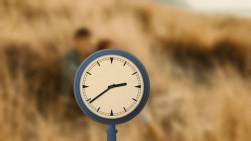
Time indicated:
2 h 39 min
